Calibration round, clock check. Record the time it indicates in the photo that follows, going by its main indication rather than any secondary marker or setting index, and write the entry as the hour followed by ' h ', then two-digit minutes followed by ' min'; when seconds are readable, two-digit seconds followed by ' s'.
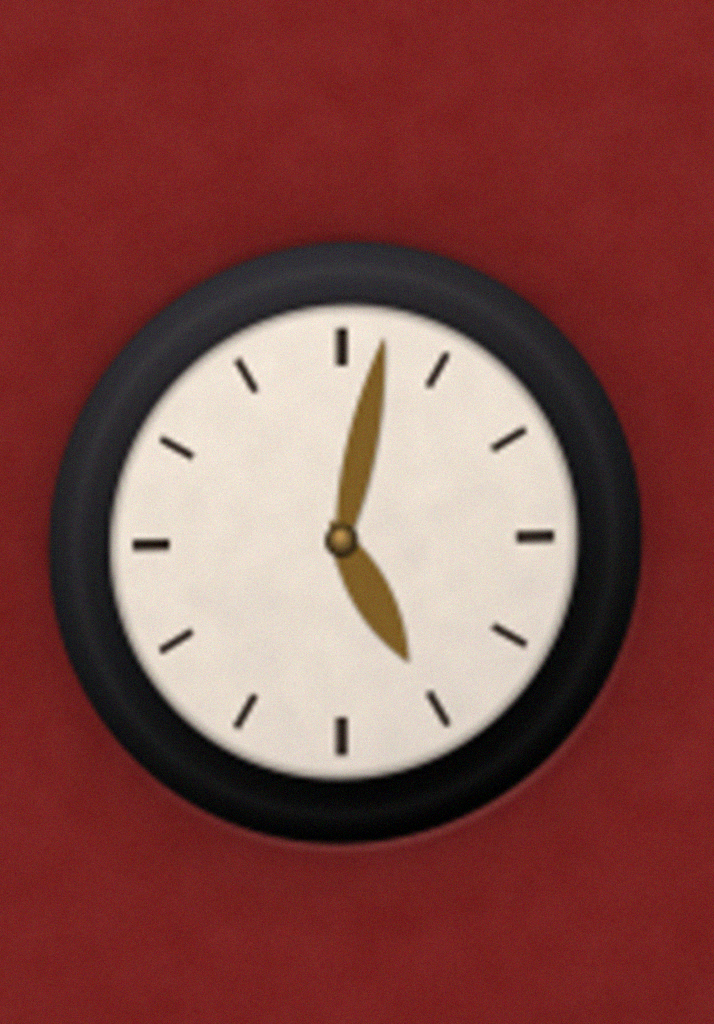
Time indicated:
5 h 02 min
